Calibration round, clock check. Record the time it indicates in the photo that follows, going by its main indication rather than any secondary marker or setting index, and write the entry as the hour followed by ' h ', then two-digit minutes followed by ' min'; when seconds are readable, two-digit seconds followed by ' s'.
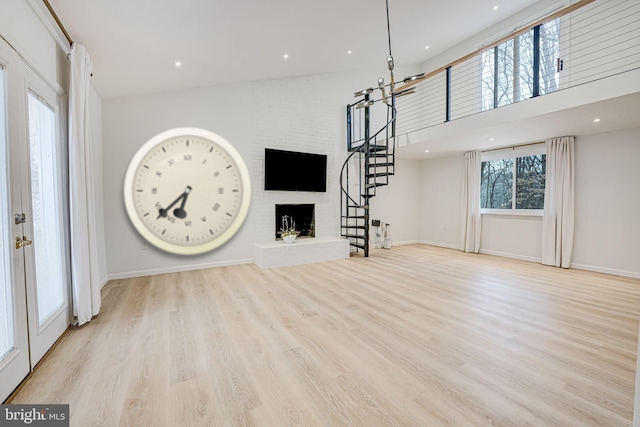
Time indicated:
6 h 38 min
